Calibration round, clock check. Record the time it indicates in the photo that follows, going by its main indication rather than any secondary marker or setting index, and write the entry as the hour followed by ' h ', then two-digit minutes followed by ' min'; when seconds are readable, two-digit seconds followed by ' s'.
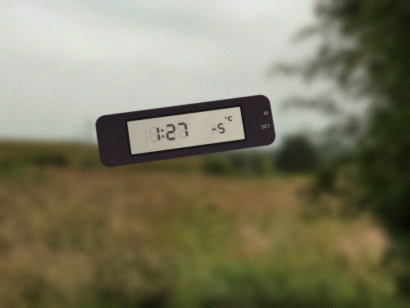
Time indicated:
1 h 27 min
